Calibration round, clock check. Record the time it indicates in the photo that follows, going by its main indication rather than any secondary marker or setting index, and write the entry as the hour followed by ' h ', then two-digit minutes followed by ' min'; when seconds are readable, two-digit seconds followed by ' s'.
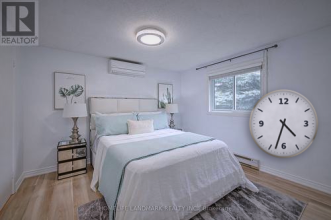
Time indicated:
4 h 33 min
